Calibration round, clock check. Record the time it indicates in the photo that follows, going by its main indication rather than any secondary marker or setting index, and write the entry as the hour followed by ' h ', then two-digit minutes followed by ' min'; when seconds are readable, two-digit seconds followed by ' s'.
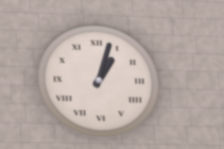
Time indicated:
1 h 03 min
